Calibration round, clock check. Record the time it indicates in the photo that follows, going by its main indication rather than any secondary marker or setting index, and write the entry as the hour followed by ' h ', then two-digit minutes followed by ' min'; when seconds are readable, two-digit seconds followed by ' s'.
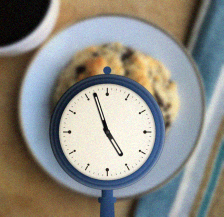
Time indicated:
4 h 57 min
